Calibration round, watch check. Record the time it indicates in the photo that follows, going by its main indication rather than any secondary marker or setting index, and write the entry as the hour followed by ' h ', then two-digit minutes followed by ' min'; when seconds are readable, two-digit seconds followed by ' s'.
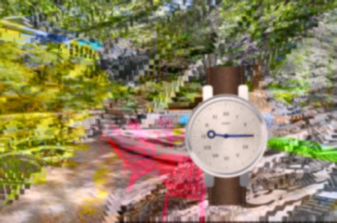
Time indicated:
9 h 15 min
